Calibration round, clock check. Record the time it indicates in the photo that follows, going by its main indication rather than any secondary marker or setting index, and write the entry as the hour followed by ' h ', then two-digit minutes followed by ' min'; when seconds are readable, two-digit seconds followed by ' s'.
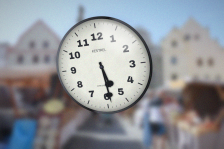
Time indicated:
5 h 29 min
